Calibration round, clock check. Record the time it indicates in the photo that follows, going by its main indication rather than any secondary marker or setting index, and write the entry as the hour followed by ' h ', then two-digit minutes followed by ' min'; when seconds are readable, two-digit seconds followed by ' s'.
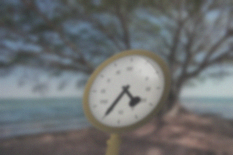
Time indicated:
4 h 35 min
